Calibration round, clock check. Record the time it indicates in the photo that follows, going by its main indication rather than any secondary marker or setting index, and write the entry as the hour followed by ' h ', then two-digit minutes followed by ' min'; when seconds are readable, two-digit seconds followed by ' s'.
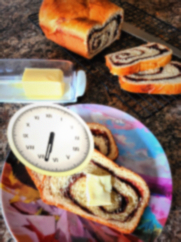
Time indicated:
6 h 33 min
